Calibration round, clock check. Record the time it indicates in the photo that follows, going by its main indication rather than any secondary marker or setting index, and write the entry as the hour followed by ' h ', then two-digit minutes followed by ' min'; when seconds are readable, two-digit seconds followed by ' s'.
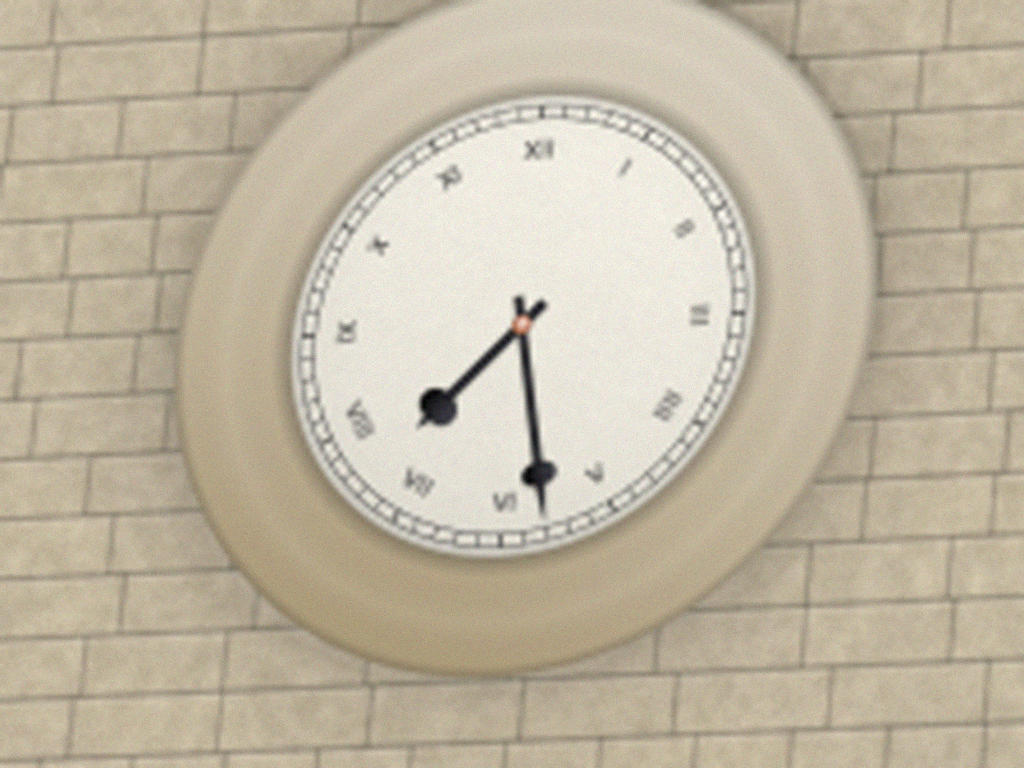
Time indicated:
7 h 28 min
